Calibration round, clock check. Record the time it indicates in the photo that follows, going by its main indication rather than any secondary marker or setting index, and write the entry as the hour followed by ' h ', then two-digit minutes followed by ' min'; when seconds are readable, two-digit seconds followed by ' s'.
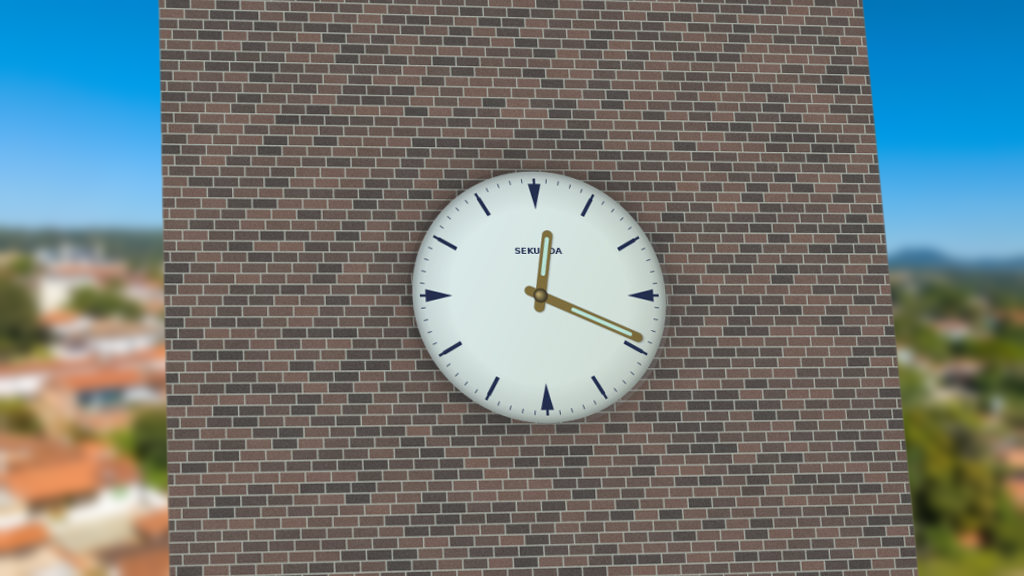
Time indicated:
12 h 19 min
